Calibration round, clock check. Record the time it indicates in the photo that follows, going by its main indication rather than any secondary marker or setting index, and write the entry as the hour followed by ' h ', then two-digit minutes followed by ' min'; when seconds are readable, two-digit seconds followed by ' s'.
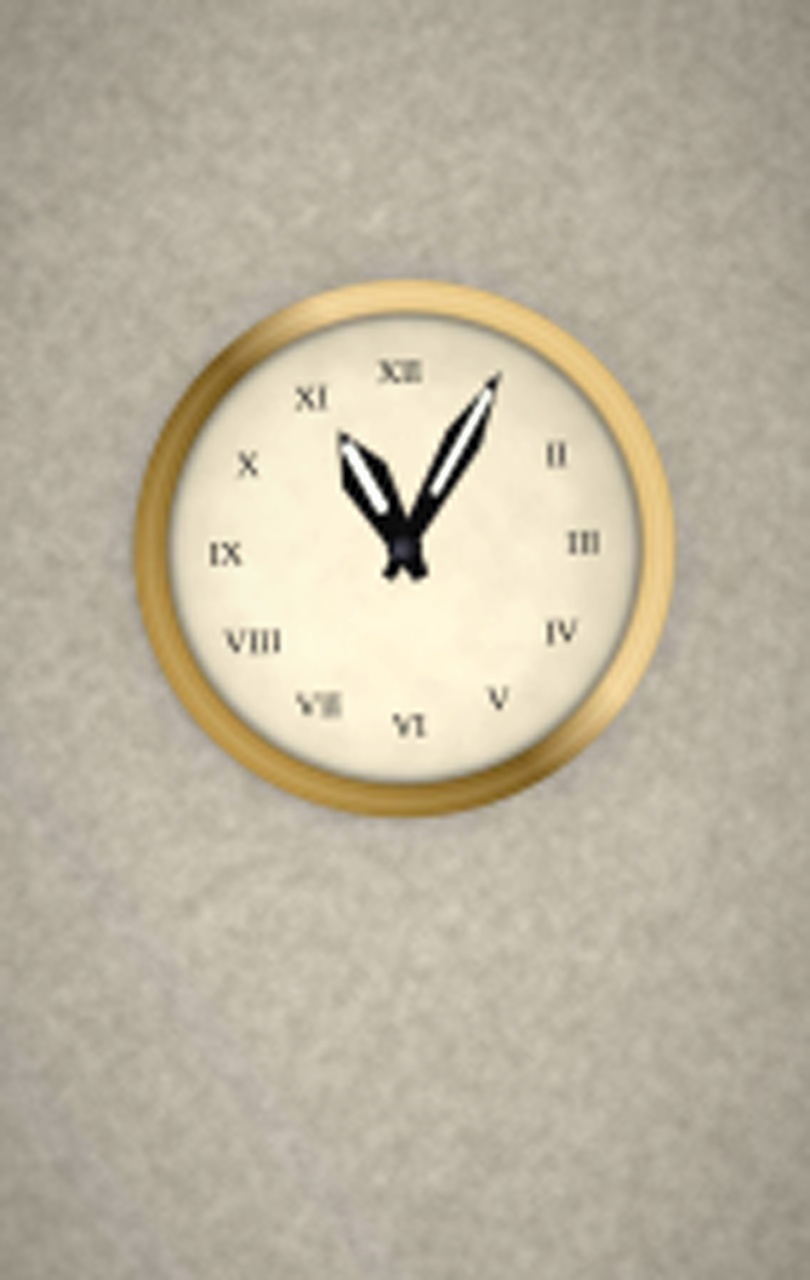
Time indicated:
11 h 05 min
